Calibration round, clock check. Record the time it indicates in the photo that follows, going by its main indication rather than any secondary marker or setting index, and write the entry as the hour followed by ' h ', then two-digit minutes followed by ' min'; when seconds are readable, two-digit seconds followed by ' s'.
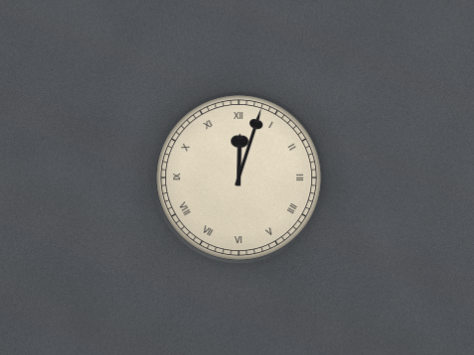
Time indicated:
12 h 03 min
